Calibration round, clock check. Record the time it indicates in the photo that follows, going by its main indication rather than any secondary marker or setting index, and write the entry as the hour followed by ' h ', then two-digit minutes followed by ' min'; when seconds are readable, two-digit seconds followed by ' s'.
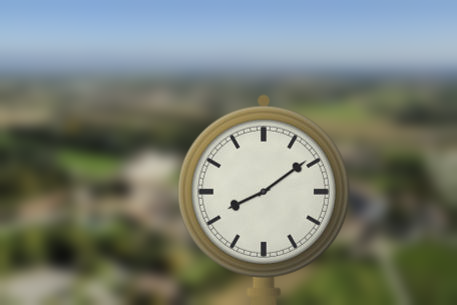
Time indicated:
8 h 09 min
